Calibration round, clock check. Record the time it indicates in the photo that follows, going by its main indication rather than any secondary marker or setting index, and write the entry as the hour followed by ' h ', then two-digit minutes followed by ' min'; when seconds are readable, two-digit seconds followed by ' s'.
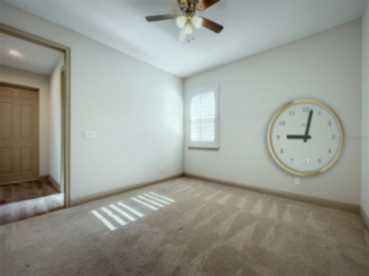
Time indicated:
9 h 02 min
